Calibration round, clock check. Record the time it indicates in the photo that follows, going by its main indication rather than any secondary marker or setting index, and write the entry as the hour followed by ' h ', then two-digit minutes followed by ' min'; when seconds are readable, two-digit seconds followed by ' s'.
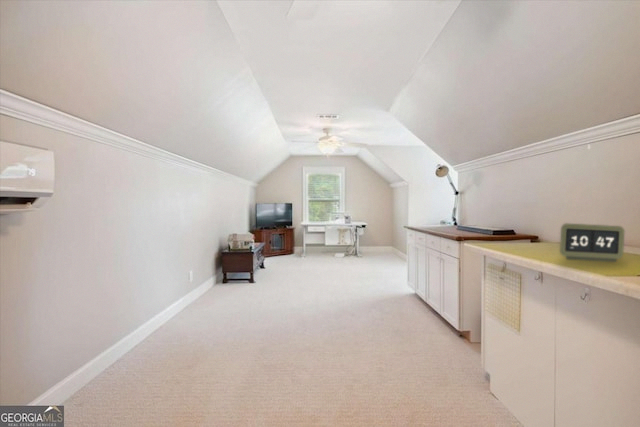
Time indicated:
10 h 47 min
